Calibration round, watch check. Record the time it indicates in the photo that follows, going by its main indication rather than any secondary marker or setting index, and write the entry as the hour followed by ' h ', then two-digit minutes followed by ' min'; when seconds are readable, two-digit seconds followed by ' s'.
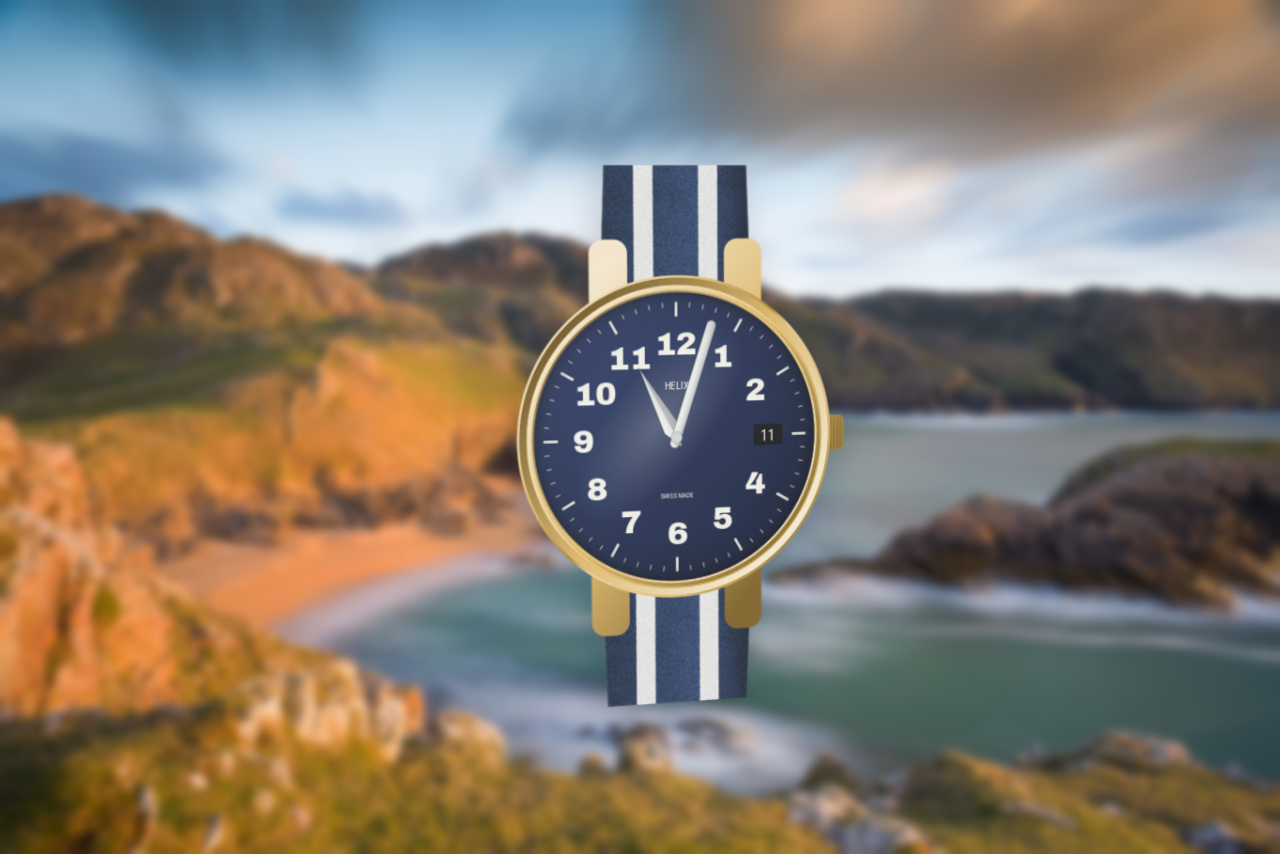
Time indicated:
11 h 03 min
